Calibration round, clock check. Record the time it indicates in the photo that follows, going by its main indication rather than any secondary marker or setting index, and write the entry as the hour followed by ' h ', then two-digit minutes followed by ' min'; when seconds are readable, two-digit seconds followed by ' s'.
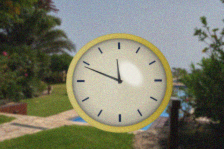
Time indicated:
11 h 49 min
